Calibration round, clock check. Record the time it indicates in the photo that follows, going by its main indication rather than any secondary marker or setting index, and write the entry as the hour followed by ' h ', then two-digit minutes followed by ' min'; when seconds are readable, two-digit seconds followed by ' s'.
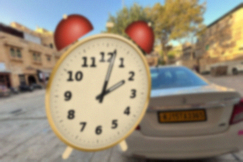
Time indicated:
2 h 02 min
